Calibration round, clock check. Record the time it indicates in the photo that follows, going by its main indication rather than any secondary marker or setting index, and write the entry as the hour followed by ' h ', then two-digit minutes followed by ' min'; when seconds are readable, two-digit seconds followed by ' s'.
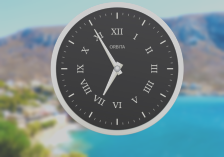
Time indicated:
6 h 55 min
